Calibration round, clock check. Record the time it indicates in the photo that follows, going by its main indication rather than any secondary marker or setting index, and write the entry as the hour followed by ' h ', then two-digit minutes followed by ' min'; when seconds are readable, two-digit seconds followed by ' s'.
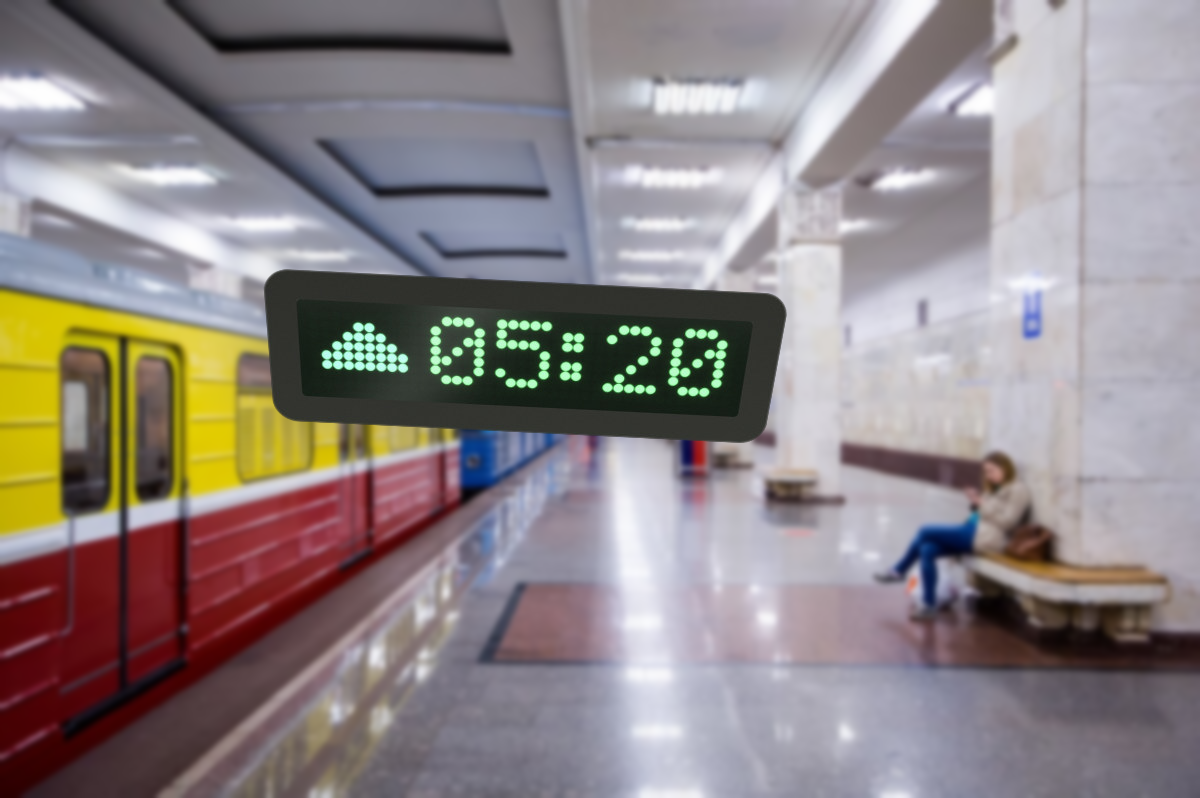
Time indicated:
5 h 20 min
